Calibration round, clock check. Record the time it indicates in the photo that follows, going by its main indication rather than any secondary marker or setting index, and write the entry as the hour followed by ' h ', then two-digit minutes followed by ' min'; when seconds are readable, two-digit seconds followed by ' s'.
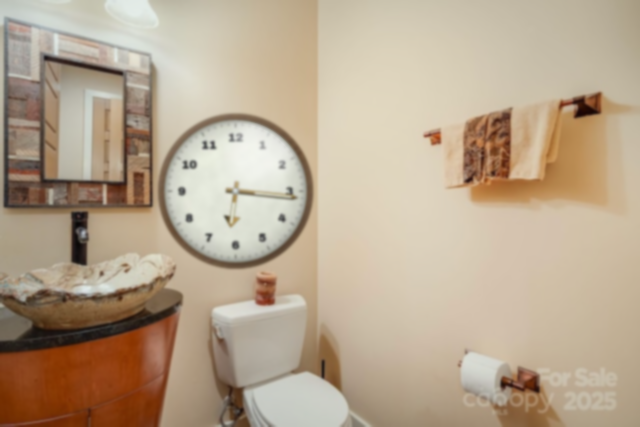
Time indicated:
6 h 16 min
